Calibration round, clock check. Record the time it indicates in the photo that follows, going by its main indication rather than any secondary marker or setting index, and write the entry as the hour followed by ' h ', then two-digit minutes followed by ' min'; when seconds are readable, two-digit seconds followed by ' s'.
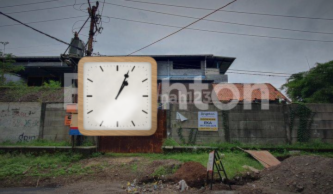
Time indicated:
1 h 04 min
